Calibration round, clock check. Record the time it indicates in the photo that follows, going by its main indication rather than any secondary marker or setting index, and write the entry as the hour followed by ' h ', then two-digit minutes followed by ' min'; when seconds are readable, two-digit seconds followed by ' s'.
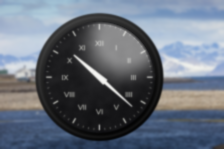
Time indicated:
10 h 22 min
